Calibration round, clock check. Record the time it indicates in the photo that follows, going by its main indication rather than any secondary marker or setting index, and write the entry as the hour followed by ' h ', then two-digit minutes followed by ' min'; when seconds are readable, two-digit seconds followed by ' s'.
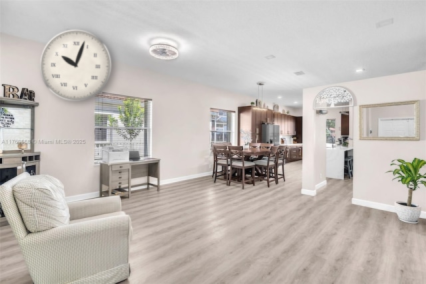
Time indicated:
10 h 03 min
